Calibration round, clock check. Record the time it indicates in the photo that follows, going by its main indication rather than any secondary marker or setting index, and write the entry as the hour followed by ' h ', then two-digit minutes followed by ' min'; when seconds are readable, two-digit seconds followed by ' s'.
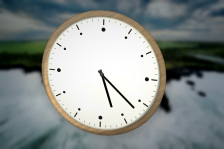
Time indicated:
5 h 22 min
